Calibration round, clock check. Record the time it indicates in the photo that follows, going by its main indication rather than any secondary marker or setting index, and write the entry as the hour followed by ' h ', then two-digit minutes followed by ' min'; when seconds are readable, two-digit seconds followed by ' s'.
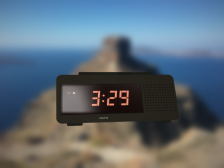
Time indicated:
3 h 29 min
